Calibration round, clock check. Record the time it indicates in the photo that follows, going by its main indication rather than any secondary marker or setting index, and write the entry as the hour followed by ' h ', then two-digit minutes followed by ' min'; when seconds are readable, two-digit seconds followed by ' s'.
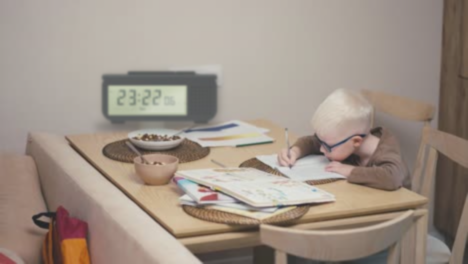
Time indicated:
23 h 22 min
